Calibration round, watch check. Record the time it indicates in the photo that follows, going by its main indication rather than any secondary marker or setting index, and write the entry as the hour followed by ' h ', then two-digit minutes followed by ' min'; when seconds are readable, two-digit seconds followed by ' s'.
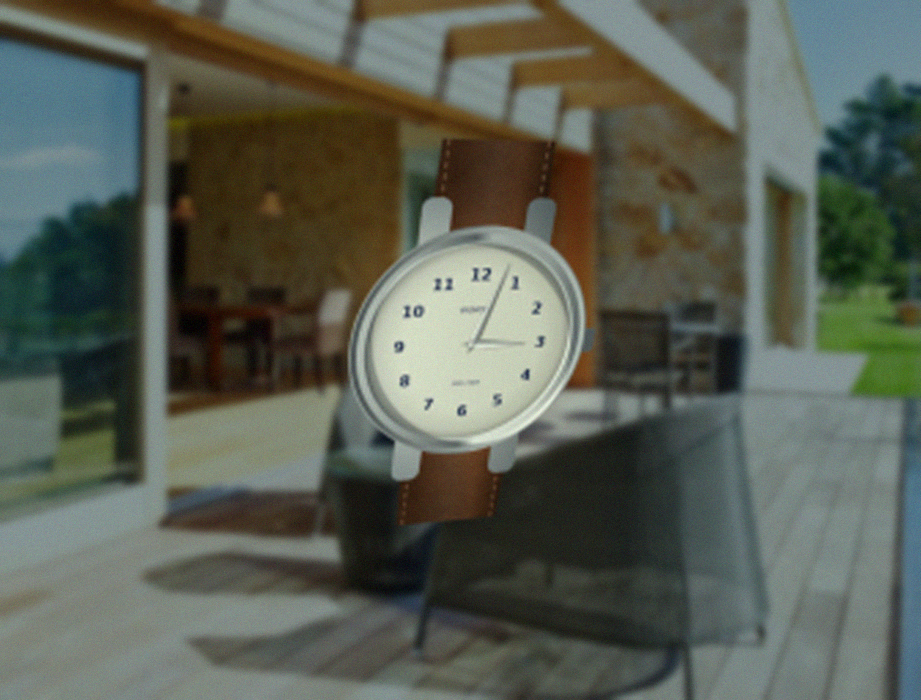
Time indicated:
3 h 03 min
